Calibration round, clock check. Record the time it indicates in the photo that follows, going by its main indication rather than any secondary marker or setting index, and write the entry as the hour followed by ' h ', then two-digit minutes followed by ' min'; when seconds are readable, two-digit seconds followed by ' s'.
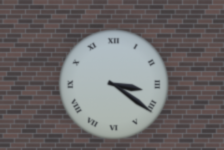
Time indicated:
3 h 21 min
